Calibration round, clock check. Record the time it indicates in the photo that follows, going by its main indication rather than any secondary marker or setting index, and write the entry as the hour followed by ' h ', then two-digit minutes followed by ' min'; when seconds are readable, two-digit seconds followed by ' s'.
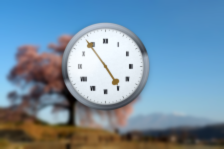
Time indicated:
4 h 54 min
